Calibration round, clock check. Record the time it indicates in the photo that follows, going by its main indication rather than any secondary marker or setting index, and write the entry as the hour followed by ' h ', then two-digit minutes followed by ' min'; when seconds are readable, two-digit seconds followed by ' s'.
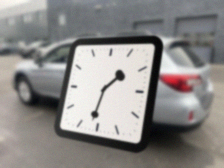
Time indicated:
1 h 32 min
